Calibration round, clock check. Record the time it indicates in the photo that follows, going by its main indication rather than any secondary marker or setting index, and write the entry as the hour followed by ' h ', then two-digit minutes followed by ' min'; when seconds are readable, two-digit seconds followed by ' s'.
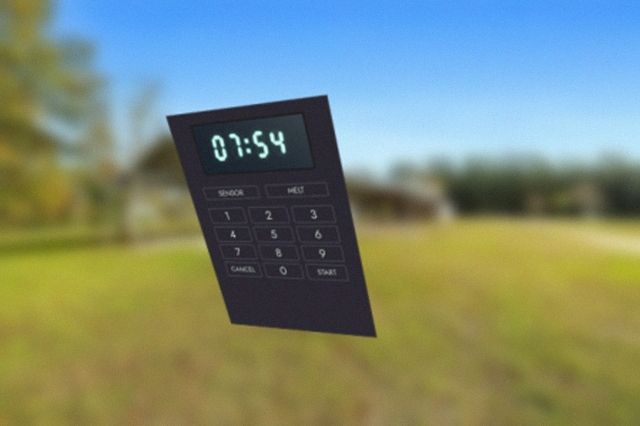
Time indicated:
7 h 54 min
